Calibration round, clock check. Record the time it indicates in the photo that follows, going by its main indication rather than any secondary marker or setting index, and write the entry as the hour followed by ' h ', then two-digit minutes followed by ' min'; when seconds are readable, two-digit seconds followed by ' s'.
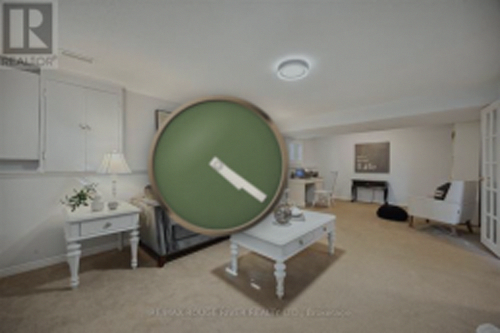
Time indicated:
4 h 21 min
